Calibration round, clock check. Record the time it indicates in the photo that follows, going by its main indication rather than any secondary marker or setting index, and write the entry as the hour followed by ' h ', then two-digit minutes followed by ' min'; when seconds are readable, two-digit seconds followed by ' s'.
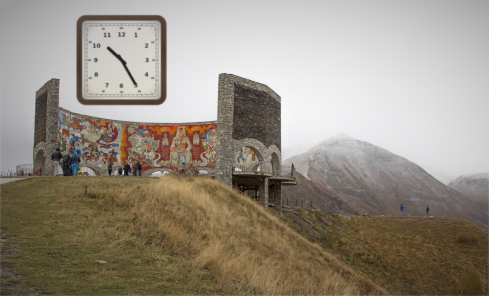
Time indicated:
10 h 25 min
